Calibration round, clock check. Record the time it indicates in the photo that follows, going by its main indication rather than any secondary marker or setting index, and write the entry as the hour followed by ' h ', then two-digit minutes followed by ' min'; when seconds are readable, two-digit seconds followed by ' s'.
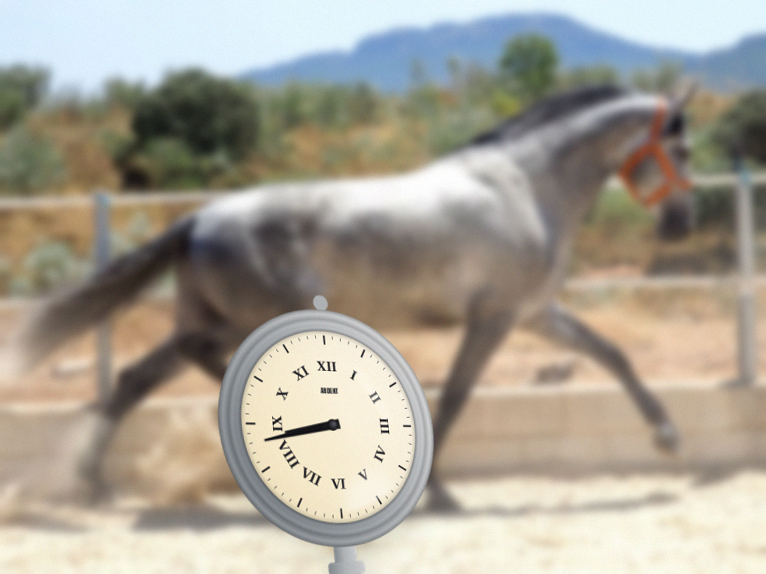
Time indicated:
8 h 43 min
